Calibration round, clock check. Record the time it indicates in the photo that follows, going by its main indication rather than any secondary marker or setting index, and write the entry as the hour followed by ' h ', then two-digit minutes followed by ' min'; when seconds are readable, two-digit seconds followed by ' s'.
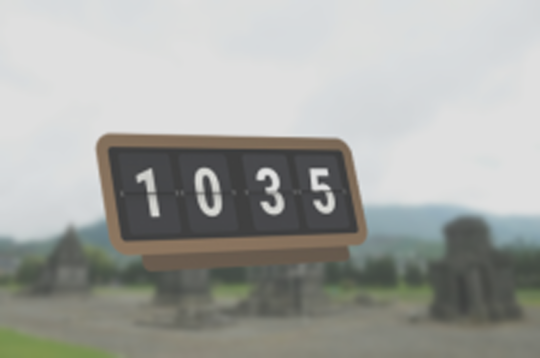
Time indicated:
10 h 35 min
